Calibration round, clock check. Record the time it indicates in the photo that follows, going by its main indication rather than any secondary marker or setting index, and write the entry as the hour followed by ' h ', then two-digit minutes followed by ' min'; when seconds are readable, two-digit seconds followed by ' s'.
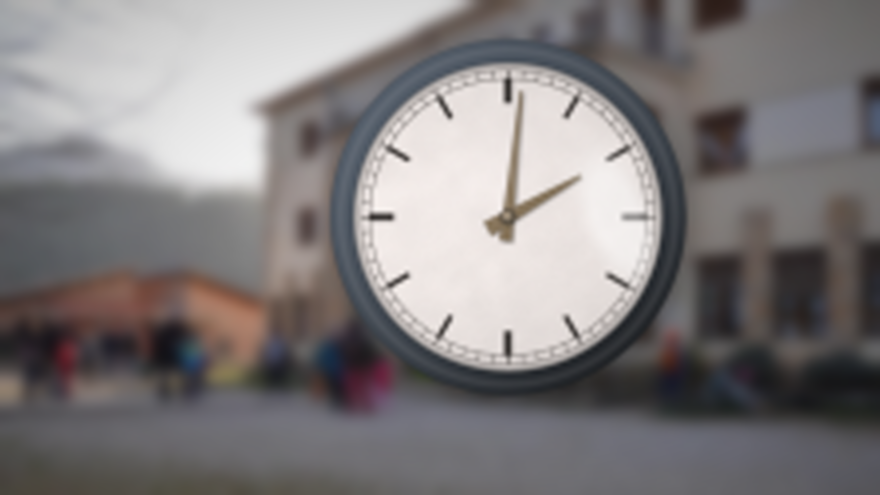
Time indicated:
2 h 01 min
